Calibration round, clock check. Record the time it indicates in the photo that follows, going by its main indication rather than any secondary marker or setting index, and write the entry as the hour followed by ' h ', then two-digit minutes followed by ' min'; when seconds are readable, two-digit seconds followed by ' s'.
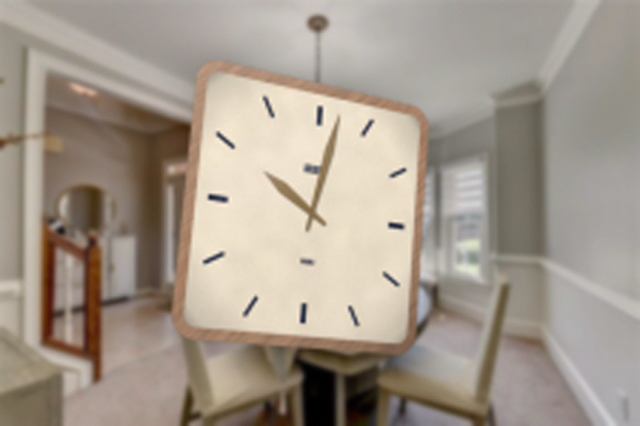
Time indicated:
10 h 02 min
